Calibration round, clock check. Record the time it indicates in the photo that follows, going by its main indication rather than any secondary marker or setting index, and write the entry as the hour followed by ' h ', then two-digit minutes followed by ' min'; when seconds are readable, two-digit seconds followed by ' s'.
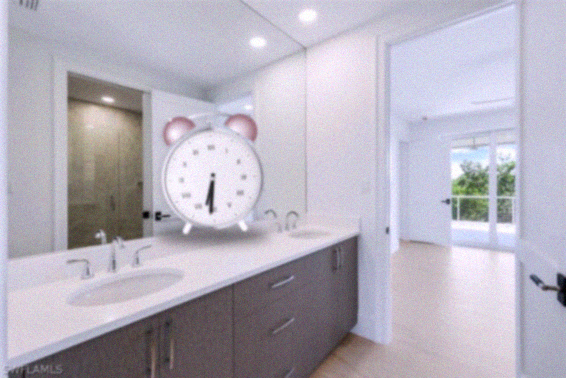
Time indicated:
6 h 31 min
